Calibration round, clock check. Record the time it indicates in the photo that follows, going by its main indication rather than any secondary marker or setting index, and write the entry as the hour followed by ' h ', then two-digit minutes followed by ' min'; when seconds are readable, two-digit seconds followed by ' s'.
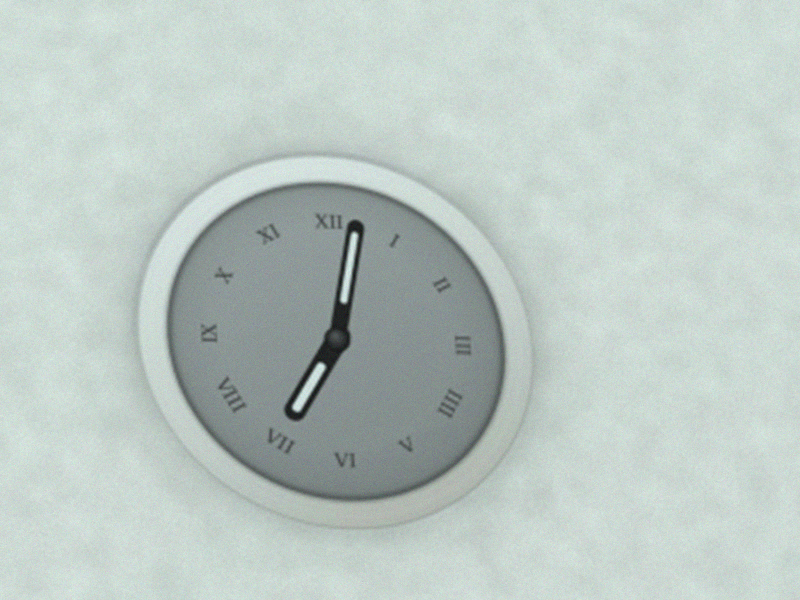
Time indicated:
7 h 02 min
